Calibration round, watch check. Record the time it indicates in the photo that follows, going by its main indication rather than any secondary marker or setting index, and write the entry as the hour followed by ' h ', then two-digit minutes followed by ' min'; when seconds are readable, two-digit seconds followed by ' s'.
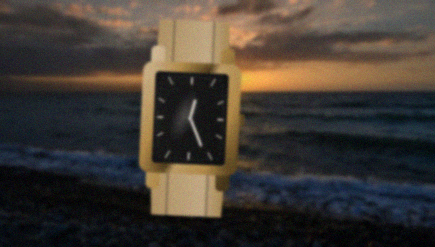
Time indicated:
12 h 26 min
